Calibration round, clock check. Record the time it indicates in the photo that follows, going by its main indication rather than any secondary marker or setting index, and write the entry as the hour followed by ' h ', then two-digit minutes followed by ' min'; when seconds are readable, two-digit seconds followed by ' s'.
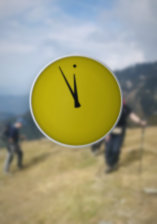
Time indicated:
11 h 56 min
